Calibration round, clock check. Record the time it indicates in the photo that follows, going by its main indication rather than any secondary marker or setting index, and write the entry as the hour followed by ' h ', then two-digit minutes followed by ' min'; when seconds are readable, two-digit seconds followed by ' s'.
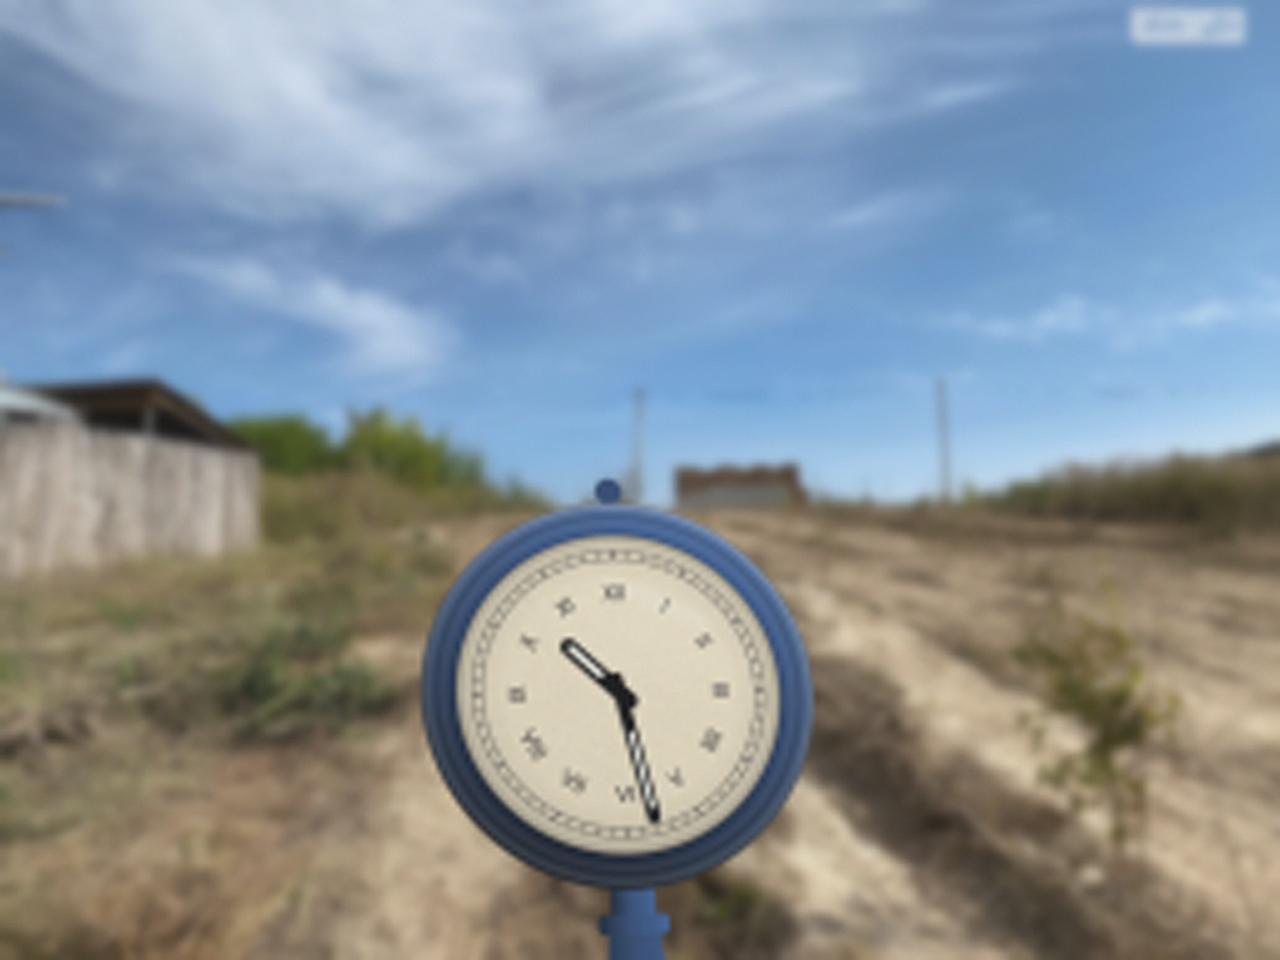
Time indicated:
10 h 28 min
